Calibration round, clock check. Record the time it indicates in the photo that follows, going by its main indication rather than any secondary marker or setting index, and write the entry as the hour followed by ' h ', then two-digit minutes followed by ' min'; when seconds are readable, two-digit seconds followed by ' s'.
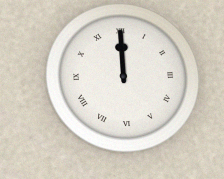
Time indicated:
12 h 00 min
